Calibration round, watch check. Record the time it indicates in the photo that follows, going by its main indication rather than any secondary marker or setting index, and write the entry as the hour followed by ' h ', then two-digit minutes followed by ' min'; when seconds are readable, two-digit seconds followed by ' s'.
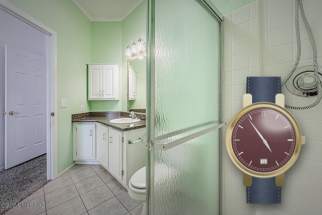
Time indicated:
4 h 54 min
